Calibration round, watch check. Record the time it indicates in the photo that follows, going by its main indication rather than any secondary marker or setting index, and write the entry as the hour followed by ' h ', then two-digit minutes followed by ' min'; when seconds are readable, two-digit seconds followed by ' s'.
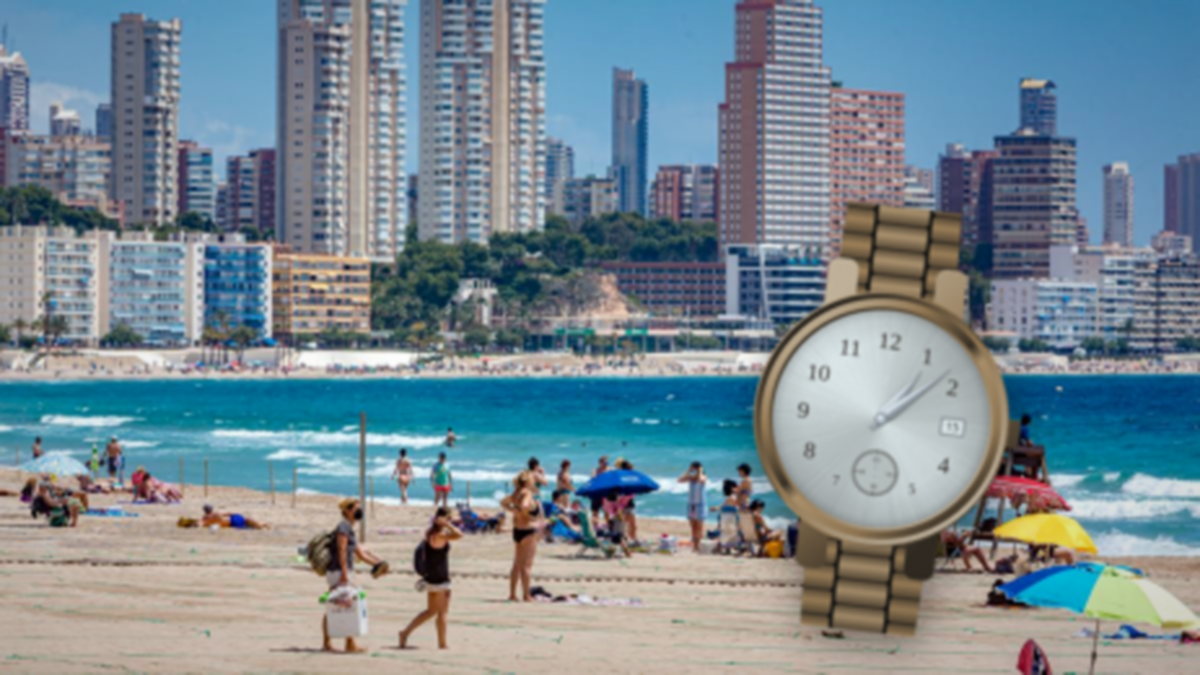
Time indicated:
1 h 08 min
